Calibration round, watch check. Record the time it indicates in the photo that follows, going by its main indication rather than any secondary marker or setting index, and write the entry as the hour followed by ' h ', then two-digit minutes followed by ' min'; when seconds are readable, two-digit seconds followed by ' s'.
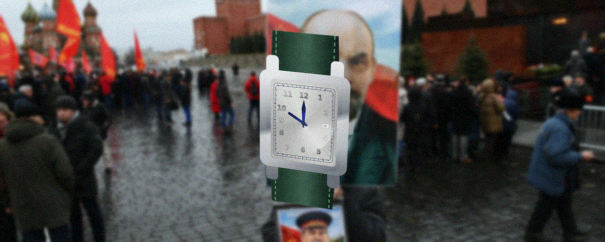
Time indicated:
10 h 00 min
